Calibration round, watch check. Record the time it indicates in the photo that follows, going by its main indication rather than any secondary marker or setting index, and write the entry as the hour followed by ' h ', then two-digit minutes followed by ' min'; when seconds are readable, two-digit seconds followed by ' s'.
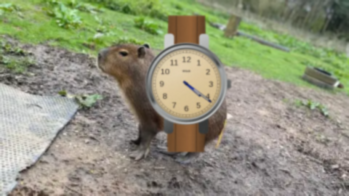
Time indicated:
4 h 21 min
